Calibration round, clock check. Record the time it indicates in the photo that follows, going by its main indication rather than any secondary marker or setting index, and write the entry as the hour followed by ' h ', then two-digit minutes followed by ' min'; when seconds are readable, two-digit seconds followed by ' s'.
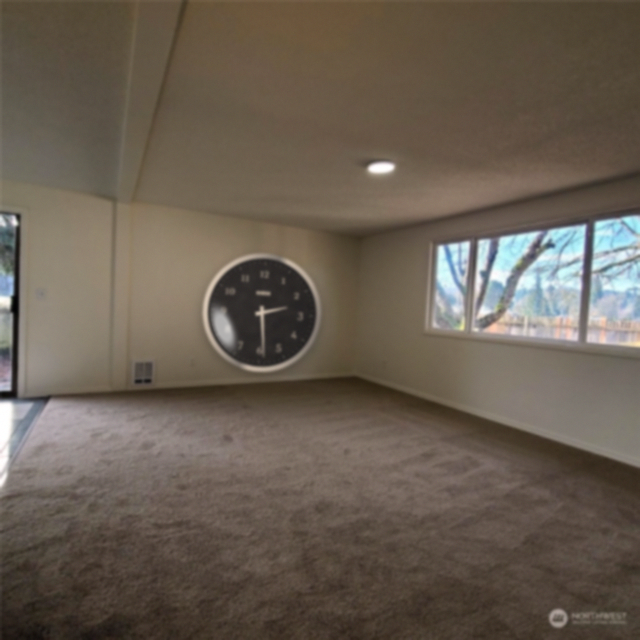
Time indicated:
2 h 29 min
